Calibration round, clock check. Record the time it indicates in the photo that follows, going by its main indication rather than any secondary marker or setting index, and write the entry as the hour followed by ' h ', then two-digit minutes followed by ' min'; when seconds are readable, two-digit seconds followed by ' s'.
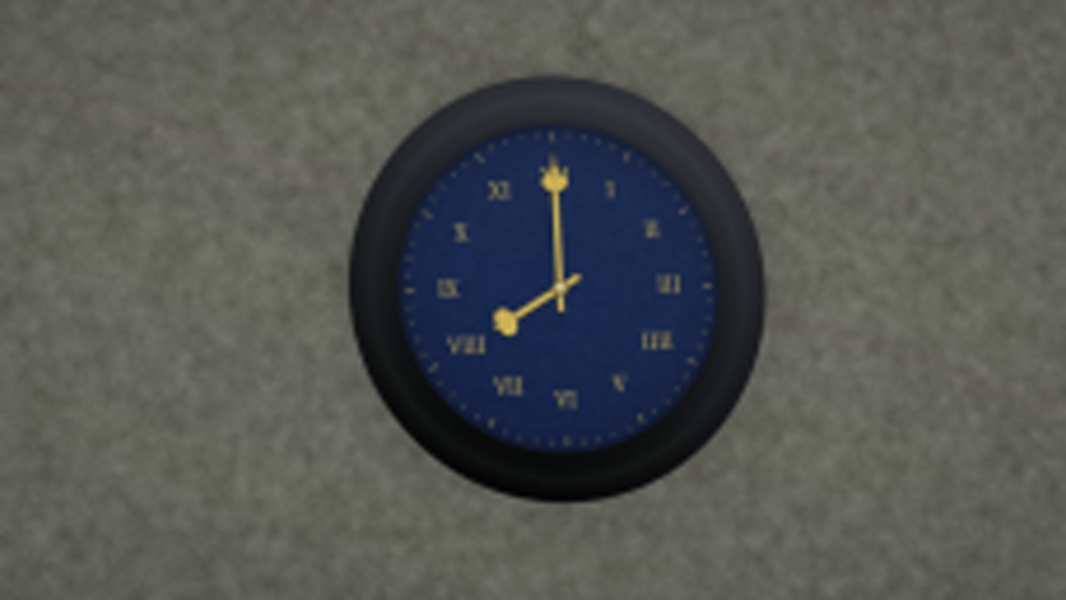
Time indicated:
8 h 00 min
